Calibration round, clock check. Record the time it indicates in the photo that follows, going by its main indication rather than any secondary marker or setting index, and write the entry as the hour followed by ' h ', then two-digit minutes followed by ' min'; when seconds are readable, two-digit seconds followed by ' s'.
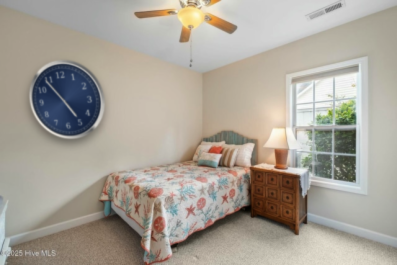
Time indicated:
4 h 54 min
